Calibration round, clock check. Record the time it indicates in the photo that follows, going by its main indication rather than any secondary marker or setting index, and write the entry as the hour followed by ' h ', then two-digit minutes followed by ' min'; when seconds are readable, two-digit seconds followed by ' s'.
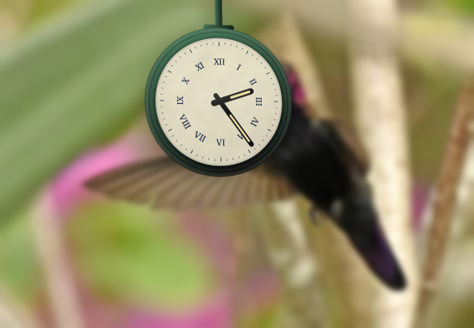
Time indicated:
2 h 24 min
